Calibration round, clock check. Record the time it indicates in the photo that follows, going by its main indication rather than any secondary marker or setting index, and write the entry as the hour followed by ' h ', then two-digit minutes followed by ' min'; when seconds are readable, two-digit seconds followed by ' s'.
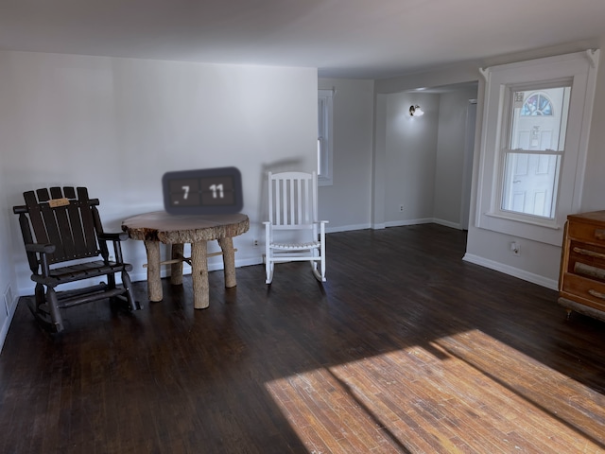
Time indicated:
7 h 11 min
